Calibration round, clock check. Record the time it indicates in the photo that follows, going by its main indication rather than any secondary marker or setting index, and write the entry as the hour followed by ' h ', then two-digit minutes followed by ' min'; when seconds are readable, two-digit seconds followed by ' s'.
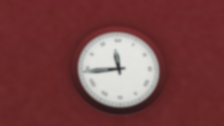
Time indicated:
11 h 44 min
